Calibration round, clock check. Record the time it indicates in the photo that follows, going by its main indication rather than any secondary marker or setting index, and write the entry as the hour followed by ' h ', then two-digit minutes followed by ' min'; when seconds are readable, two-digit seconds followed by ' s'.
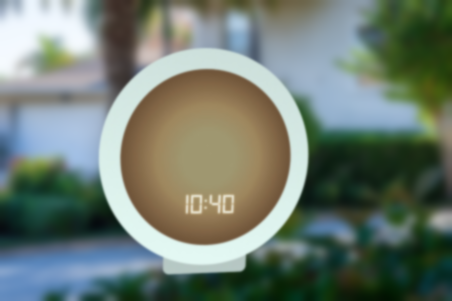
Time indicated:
10 h 40 min
